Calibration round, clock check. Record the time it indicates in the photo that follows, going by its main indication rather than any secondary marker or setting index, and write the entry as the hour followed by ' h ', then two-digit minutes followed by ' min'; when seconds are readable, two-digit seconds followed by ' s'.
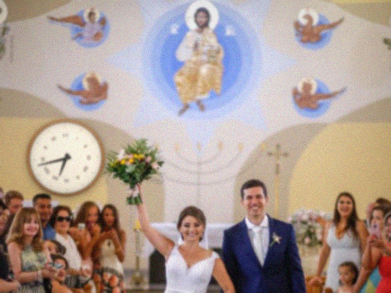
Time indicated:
6 h 43 min
